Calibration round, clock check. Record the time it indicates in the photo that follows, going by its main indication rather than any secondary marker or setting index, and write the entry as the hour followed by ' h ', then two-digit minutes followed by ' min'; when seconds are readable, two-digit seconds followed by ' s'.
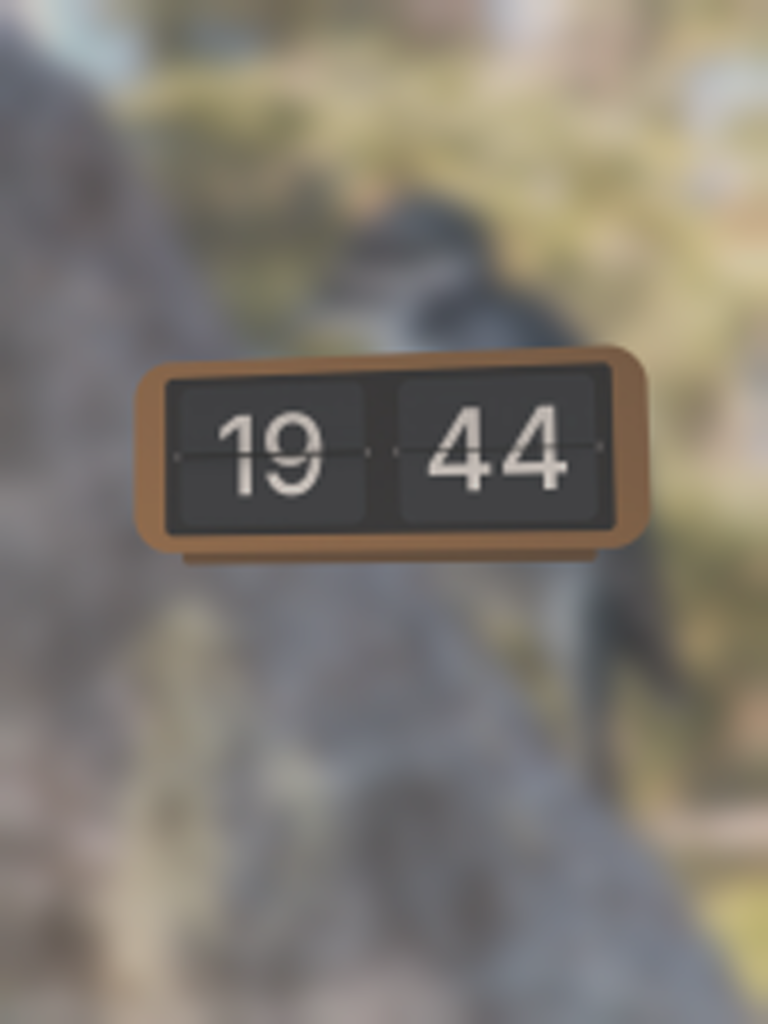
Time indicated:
19 h 44 min
